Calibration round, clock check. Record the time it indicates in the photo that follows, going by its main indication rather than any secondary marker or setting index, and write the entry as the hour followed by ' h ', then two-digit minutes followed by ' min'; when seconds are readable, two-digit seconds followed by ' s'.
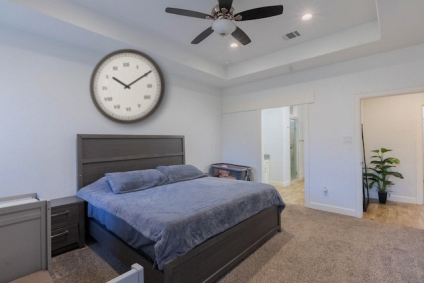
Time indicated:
10 h 10 min
